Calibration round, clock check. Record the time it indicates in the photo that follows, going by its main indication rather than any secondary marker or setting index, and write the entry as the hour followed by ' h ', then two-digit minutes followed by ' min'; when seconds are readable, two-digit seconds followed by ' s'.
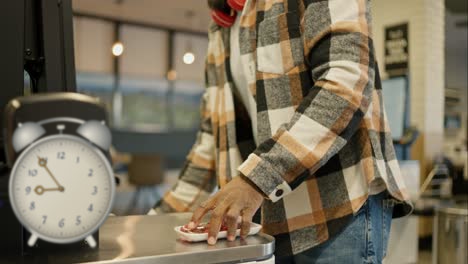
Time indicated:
8 h 54 min
